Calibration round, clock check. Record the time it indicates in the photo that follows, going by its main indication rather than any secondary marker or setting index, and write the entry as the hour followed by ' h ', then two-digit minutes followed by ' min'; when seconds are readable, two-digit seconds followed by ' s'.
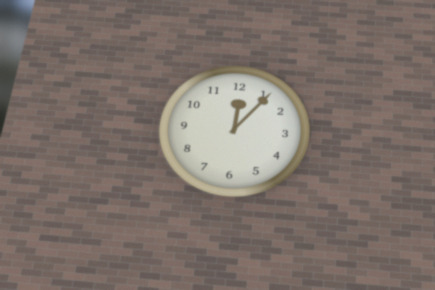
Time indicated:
12 h 06 min
